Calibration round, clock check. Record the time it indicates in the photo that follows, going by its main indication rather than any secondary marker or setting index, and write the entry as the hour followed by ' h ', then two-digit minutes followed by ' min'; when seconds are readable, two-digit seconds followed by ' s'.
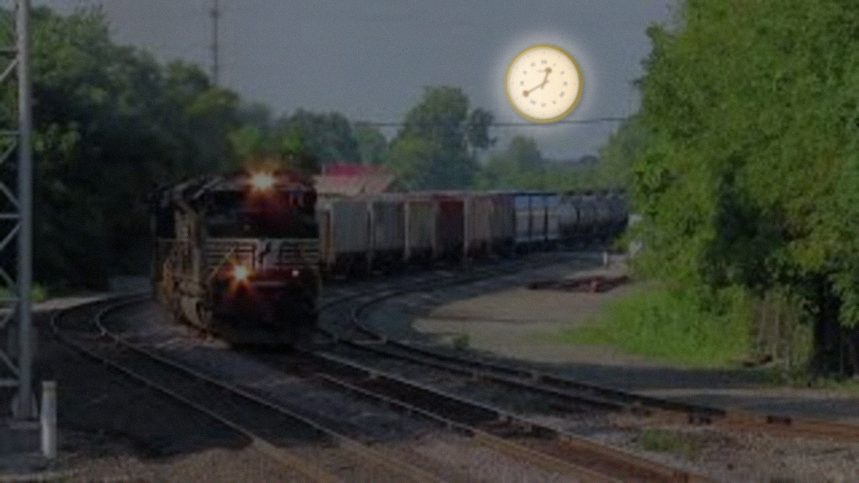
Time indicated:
12 h 40 min
